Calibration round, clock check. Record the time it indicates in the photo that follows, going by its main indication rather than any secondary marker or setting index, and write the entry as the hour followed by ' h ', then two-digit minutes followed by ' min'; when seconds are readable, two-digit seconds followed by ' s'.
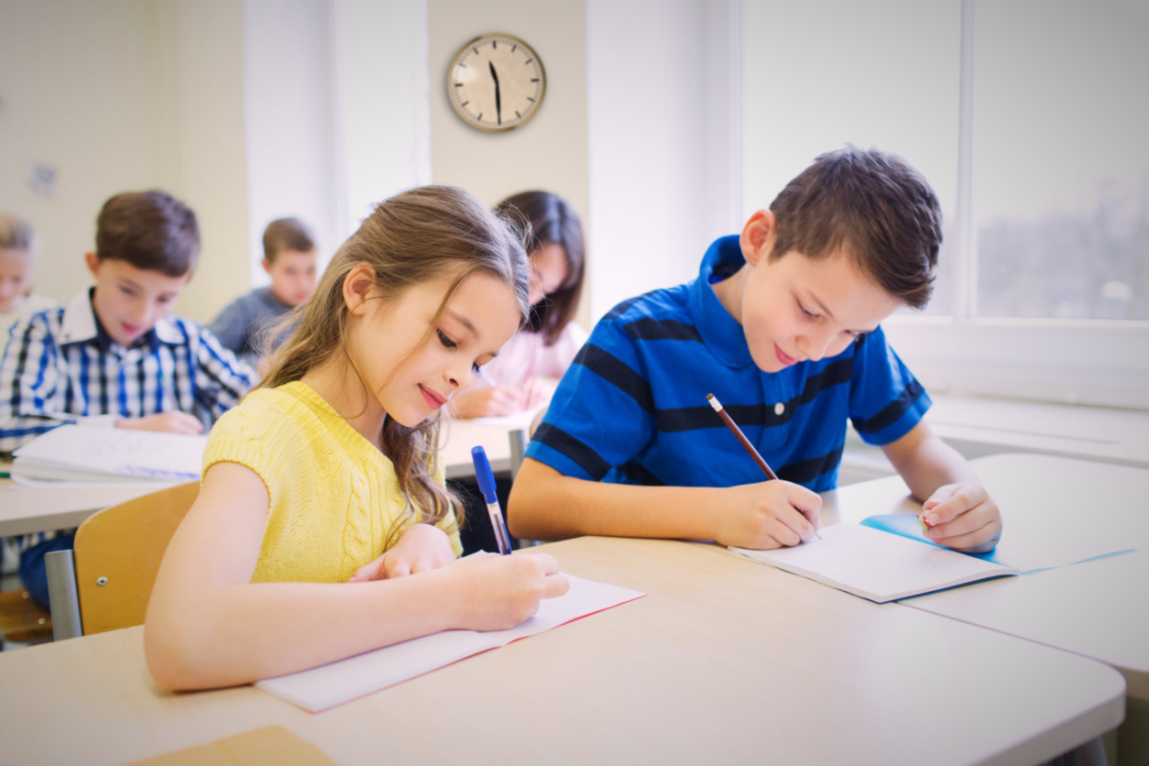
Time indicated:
11 h 30 min
